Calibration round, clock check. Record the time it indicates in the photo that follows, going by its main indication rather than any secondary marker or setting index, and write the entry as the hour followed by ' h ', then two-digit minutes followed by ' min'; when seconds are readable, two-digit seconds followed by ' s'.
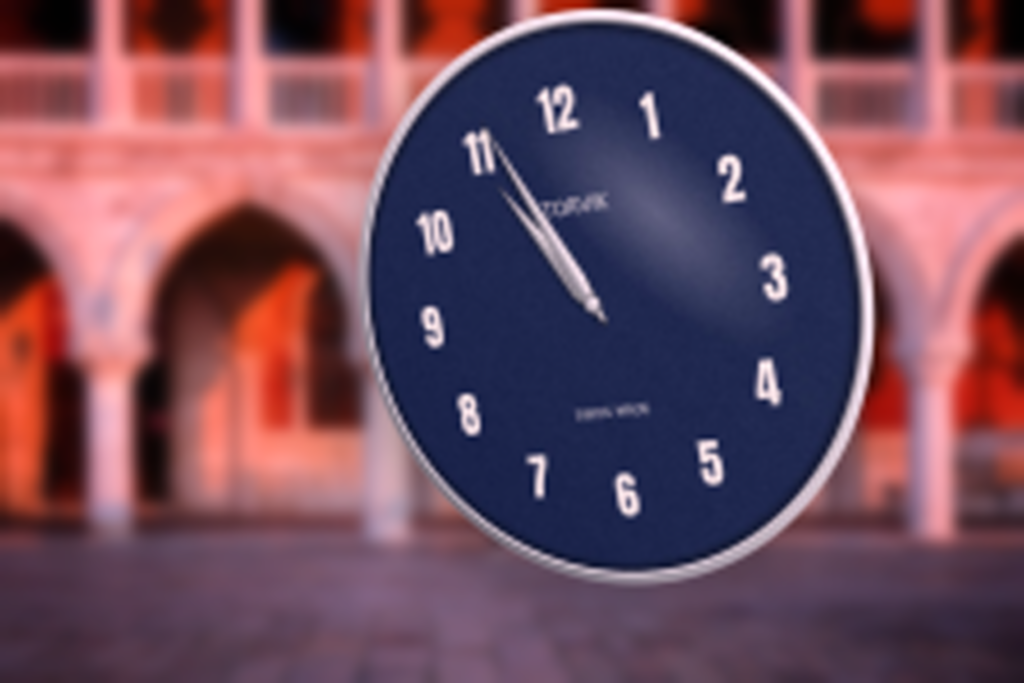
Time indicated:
10 h 56 min
